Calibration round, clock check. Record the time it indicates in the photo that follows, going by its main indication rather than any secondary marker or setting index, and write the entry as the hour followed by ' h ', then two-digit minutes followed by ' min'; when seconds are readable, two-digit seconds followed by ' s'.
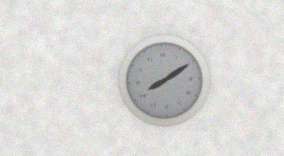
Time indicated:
8 h 10 min
